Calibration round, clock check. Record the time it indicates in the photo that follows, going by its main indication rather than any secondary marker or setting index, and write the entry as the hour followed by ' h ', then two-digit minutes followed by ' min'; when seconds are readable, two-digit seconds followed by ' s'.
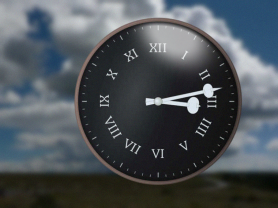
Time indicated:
3 h 13 min
